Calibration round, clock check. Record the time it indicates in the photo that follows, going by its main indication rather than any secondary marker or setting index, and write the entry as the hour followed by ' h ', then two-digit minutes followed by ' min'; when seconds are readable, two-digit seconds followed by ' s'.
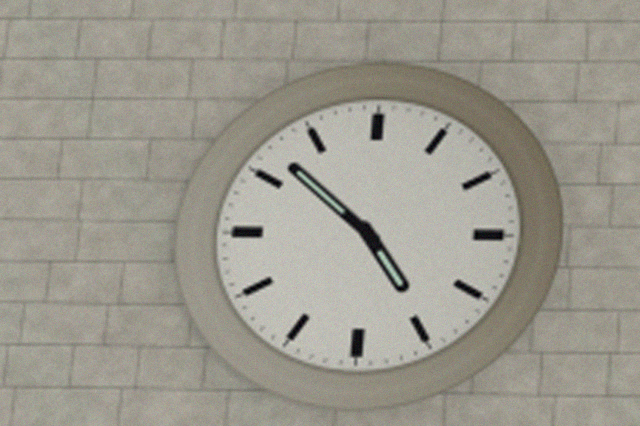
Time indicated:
4 h 52 min
